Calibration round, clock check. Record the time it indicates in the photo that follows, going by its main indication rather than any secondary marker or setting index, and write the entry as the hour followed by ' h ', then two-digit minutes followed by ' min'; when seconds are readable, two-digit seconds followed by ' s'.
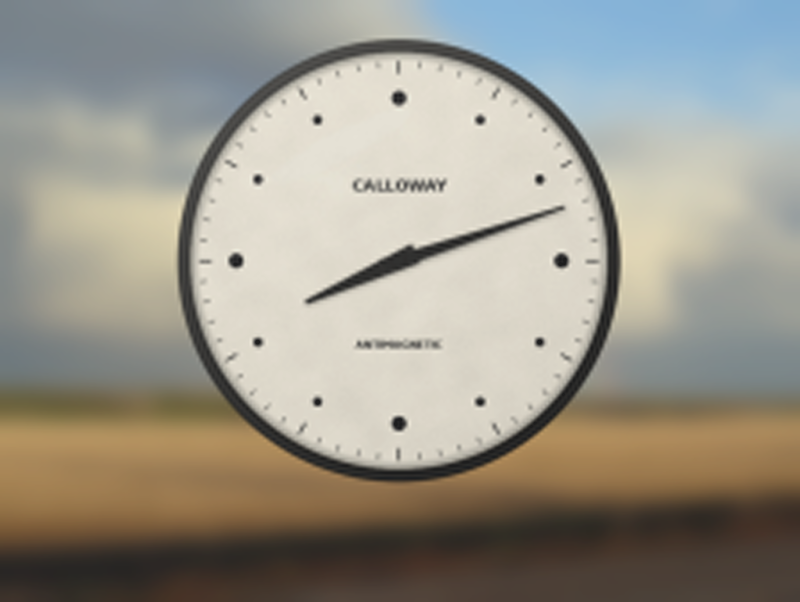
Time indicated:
8 h 12 min
